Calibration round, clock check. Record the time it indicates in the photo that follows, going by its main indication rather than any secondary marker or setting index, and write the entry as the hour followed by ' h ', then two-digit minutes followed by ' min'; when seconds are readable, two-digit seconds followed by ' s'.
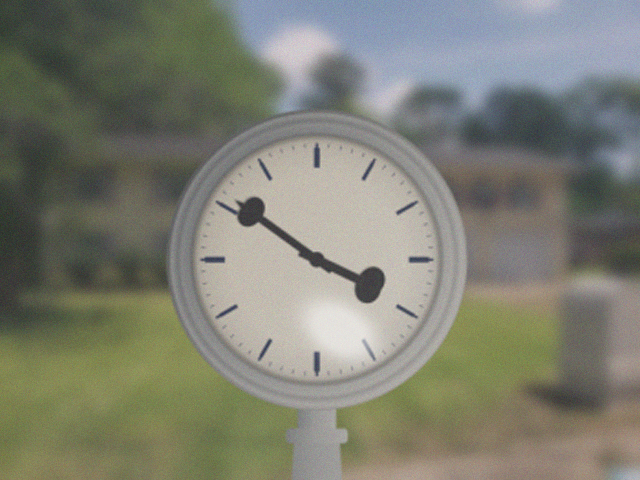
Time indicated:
3 h 51 min
